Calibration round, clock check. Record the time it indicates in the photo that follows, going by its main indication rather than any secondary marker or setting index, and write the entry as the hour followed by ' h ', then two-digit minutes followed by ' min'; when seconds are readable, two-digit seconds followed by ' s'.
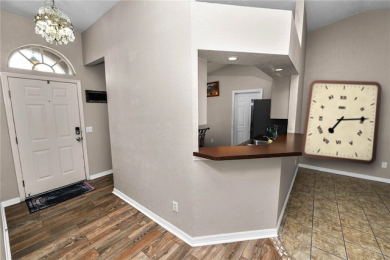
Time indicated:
7 h 14 min
